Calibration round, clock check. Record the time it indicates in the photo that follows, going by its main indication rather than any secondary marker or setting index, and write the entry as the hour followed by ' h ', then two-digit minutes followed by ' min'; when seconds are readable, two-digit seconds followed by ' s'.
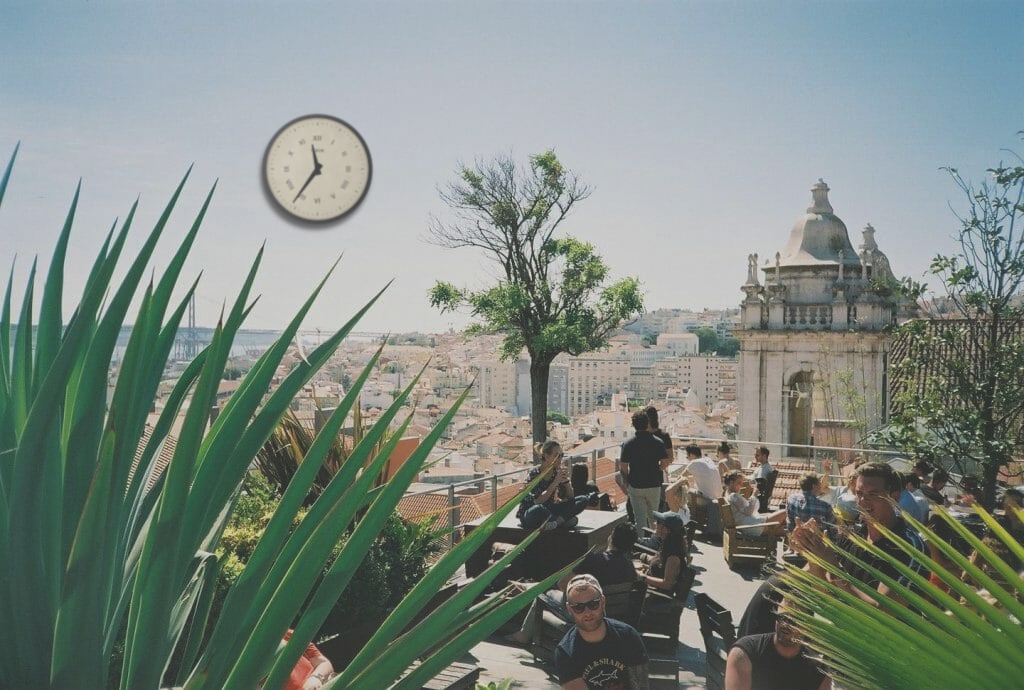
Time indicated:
11 h 36 min
